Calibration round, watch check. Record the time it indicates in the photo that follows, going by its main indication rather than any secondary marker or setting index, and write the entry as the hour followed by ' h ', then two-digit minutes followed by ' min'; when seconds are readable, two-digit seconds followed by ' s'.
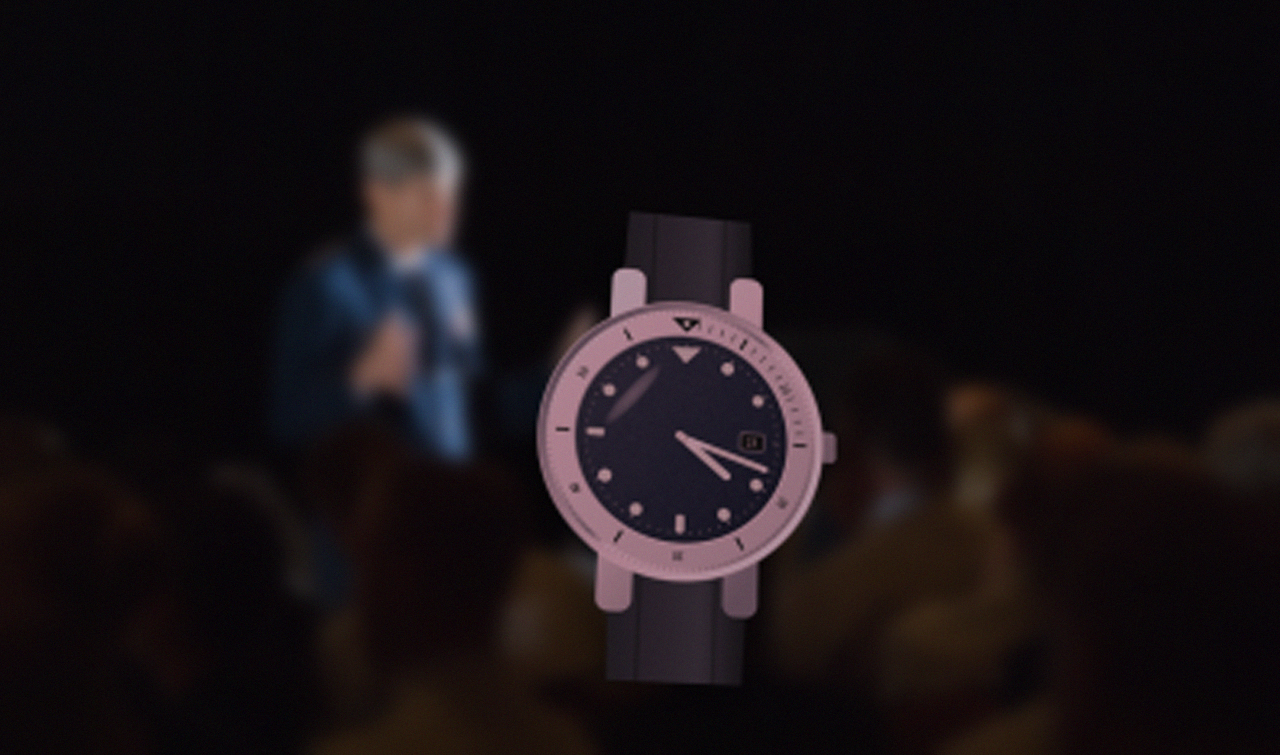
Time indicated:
4 h 18 min
